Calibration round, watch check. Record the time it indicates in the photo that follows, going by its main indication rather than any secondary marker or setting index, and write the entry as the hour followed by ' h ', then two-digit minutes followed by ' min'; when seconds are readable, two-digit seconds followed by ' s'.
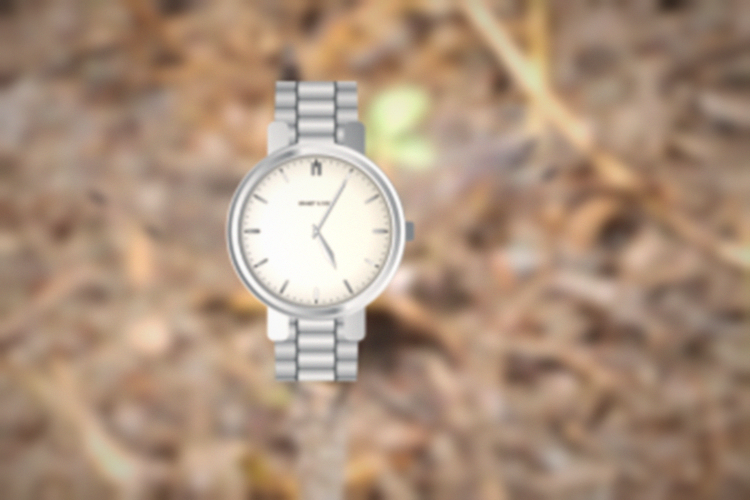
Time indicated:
5 h 05 min
